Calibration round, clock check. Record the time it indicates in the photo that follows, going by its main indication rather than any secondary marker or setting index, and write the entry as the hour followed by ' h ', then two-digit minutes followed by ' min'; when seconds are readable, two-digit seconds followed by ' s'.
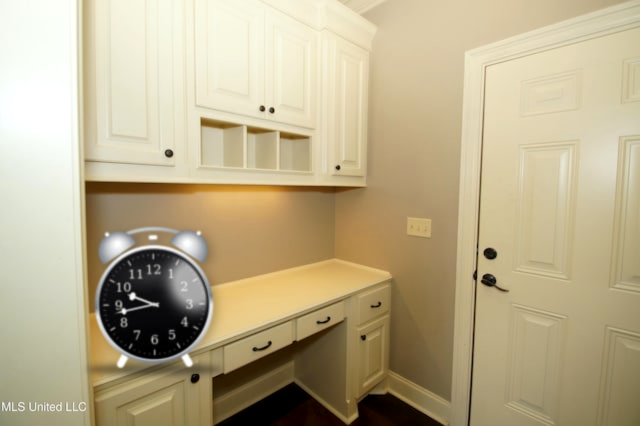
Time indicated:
9 h 43 min
